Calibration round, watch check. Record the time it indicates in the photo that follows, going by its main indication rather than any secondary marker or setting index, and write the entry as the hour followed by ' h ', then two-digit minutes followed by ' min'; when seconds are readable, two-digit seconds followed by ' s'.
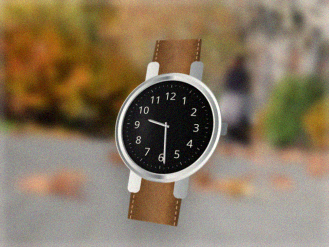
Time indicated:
9 h 29 min
